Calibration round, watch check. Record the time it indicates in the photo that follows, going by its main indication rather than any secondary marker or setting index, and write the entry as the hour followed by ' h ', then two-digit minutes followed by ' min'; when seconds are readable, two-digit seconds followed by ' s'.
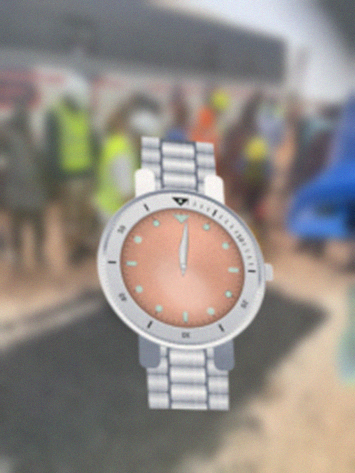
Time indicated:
12 h 01 min
